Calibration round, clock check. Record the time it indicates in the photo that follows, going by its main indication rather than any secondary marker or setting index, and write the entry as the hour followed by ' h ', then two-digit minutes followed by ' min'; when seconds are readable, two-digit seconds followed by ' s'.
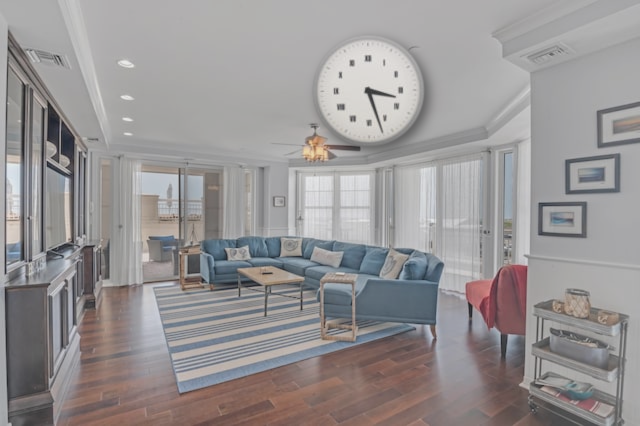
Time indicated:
3 h 27 min
